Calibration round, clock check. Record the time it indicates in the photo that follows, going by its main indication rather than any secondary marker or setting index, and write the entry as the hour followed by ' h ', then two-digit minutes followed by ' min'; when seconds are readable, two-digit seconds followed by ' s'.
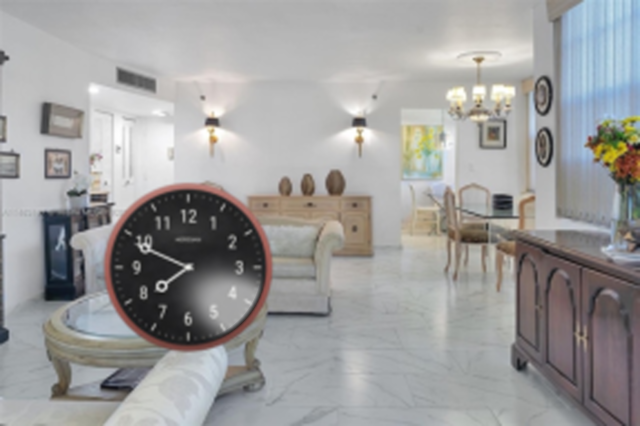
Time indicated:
7 h 49 min
